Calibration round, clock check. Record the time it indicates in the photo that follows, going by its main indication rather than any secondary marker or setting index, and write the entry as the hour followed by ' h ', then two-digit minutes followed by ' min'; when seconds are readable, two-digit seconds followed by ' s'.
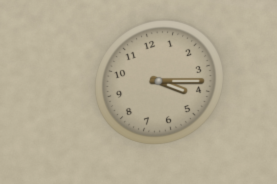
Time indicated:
4 h 18 min
